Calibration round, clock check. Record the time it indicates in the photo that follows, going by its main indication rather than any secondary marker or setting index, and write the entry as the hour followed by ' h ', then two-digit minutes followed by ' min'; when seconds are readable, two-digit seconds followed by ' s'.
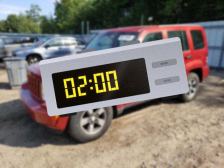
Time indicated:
2 h 00 min
